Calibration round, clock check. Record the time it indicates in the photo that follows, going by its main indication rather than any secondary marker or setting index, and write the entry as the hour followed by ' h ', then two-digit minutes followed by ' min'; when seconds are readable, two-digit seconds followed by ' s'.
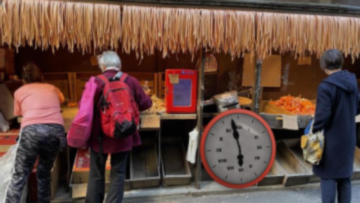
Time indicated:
5 h 58 min
